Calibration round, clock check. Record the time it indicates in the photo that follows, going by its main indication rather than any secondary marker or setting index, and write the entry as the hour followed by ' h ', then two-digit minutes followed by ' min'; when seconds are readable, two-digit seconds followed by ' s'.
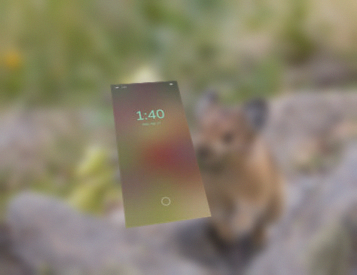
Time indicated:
1 h 40 min
